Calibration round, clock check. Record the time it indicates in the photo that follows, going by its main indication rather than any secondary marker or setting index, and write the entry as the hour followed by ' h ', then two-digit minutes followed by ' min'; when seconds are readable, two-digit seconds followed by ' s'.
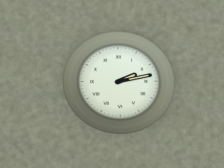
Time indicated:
2 h 13 min
